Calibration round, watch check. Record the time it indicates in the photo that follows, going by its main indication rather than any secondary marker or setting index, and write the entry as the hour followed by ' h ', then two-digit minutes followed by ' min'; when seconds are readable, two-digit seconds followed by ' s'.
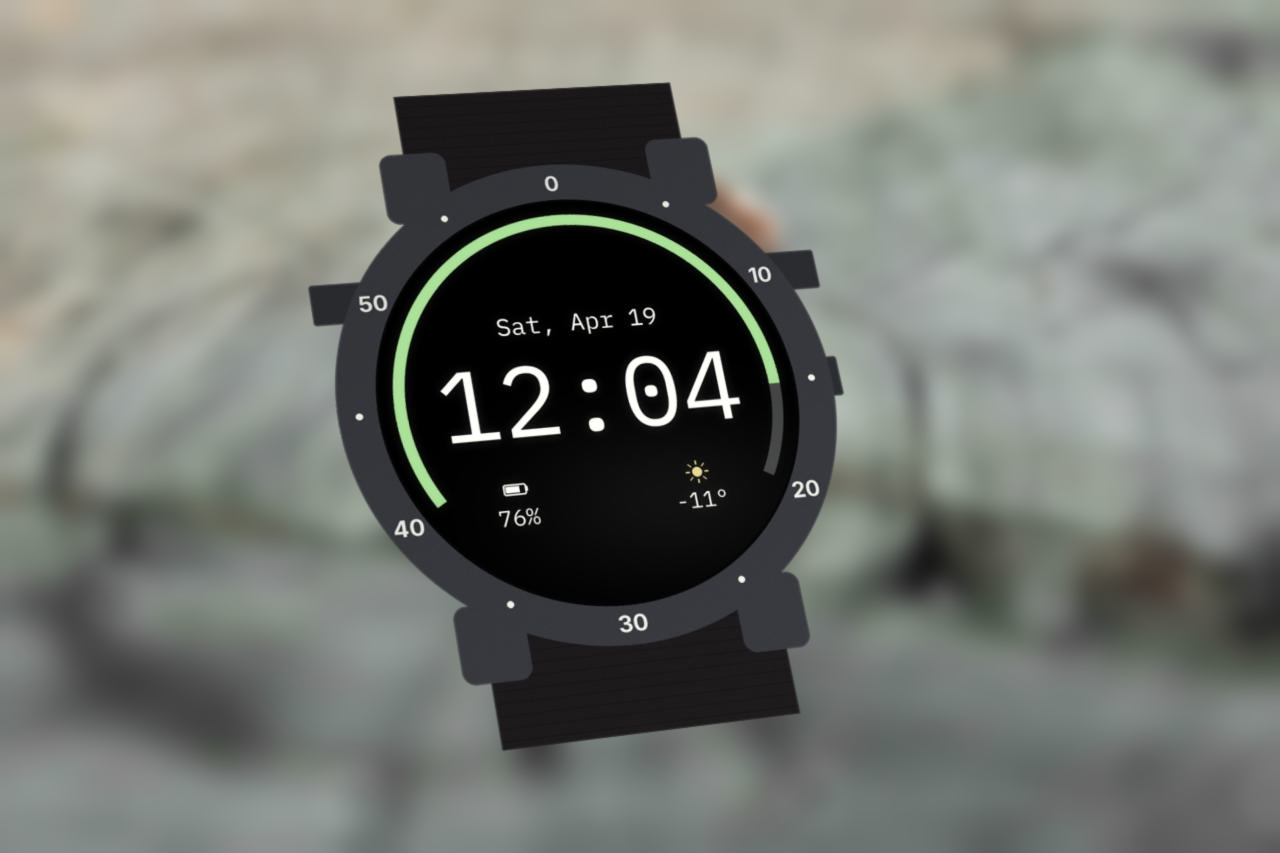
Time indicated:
12 h 04 min
